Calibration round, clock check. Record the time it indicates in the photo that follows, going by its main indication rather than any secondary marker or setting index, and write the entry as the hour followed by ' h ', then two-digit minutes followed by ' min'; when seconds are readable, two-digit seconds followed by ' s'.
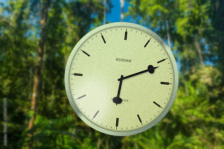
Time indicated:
6 h 11 min
